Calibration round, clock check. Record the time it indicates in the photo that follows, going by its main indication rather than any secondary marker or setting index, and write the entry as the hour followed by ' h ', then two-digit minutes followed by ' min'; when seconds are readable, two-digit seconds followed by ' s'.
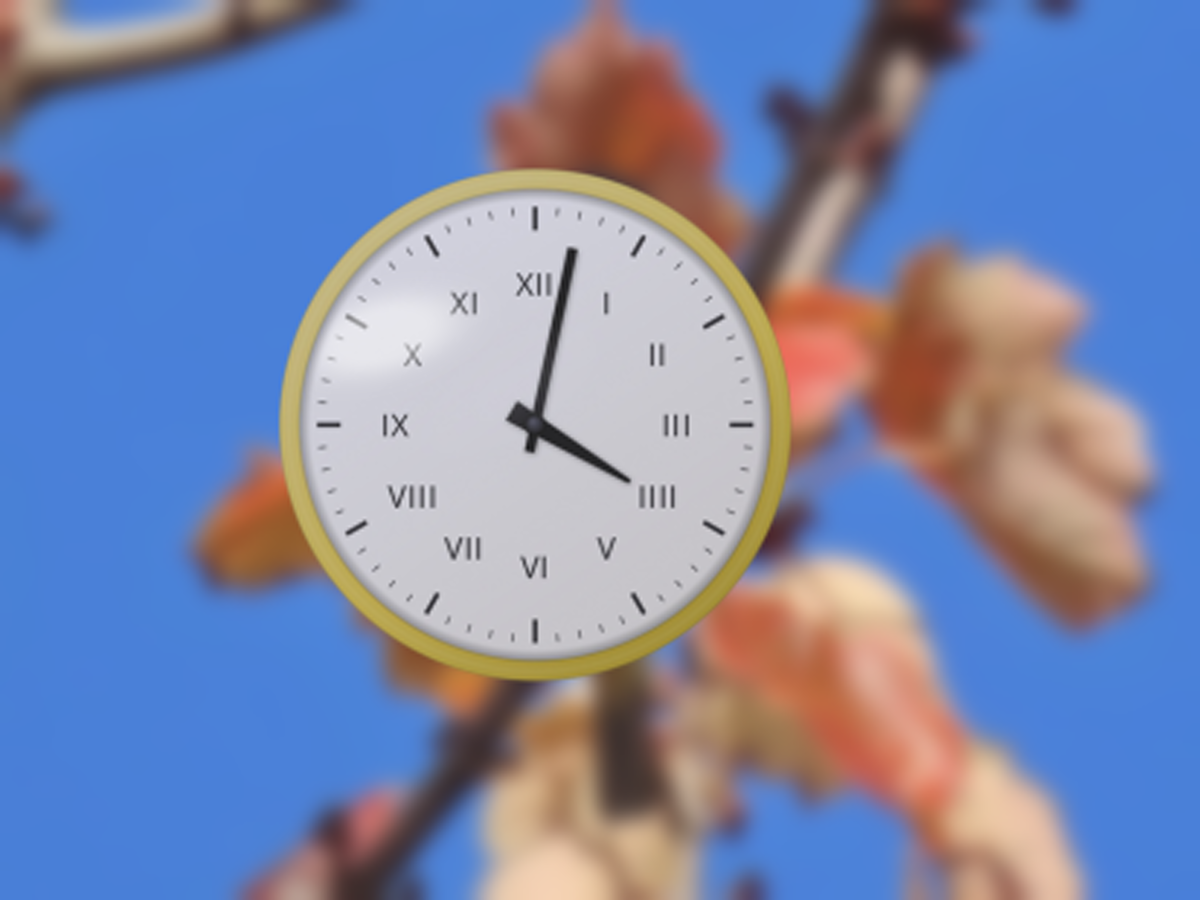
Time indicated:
4 h 02 min
